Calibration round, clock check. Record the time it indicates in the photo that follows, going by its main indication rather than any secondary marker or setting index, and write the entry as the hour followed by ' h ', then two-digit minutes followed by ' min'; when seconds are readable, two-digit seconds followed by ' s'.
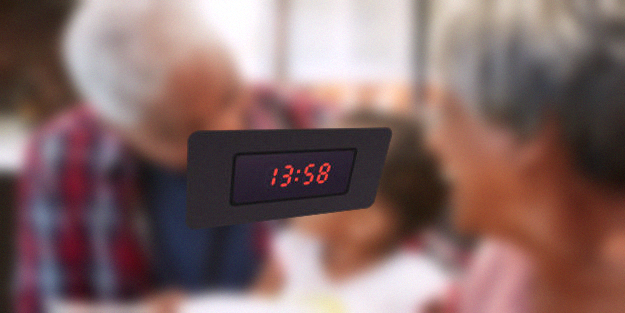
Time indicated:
13 h 58 min
